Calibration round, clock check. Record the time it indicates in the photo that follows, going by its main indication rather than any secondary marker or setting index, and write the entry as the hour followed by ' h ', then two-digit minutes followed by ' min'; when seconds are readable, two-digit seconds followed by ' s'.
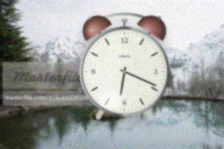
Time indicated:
6 h 19 min
